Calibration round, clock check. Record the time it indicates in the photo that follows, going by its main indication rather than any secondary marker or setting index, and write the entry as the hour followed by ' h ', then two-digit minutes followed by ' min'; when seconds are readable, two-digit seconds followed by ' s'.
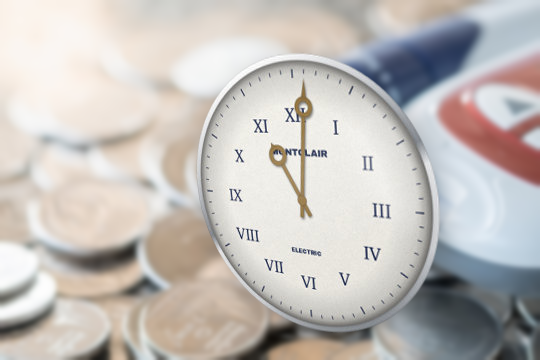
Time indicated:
11 h 01 min
